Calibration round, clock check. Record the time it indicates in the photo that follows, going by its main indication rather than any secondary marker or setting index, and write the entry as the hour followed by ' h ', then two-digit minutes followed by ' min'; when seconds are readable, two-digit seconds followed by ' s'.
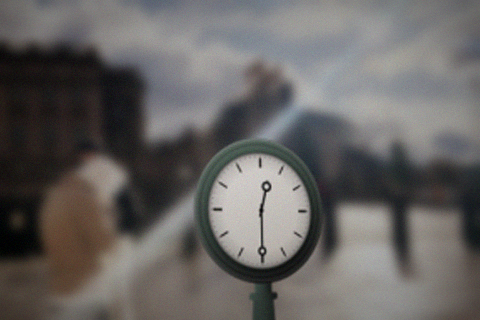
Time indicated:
12 h 30 min
